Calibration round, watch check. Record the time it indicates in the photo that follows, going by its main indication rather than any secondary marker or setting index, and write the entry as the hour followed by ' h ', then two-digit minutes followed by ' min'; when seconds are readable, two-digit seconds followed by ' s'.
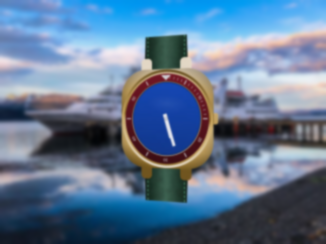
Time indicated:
5 h 27 min
